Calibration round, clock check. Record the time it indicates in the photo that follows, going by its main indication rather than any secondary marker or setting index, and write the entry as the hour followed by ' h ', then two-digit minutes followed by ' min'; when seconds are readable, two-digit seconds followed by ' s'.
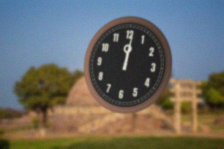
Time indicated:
12 h 01 min
